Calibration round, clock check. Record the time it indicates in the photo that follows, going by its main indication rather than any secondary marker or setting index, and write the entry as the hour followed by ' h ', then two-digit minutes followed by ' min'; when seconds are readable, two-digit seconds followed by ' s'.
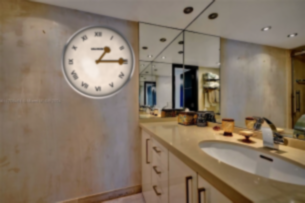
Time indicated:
1 h 15 min
